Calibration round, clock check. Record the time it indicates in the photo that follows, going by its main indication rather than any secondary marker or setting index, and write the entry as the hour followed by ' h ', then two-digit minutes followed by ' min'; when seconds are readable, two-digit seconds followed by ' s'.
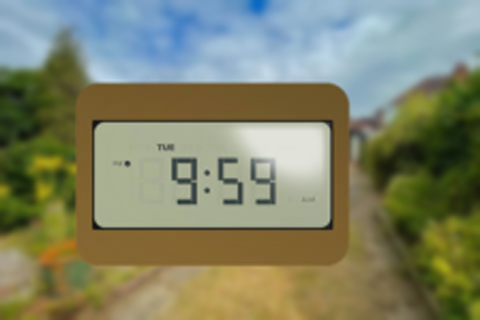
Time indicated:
9 h 59 min
